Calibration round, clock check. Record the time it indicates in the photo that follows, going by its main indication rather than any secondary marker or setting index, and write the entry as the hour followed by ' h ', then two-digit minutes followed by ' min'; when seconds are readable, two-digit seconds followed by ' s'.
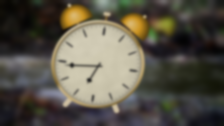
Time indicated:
6 h 44 min
